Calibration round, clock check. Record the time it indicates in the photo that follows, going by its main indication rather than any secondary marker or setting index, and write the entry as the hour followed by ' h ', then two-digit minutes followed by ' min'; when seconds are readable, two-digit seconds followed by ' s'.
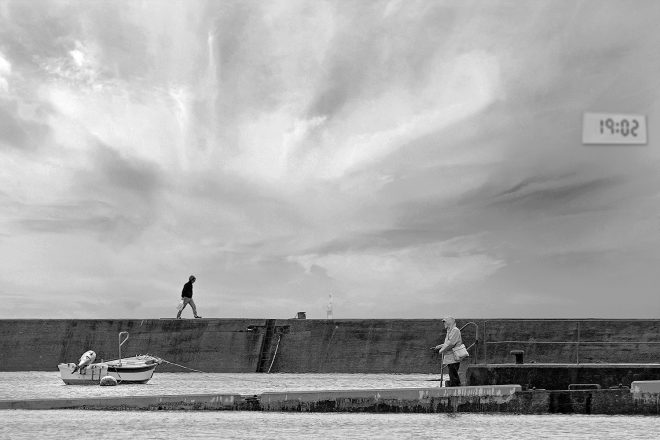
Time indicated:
19 h 02 min
